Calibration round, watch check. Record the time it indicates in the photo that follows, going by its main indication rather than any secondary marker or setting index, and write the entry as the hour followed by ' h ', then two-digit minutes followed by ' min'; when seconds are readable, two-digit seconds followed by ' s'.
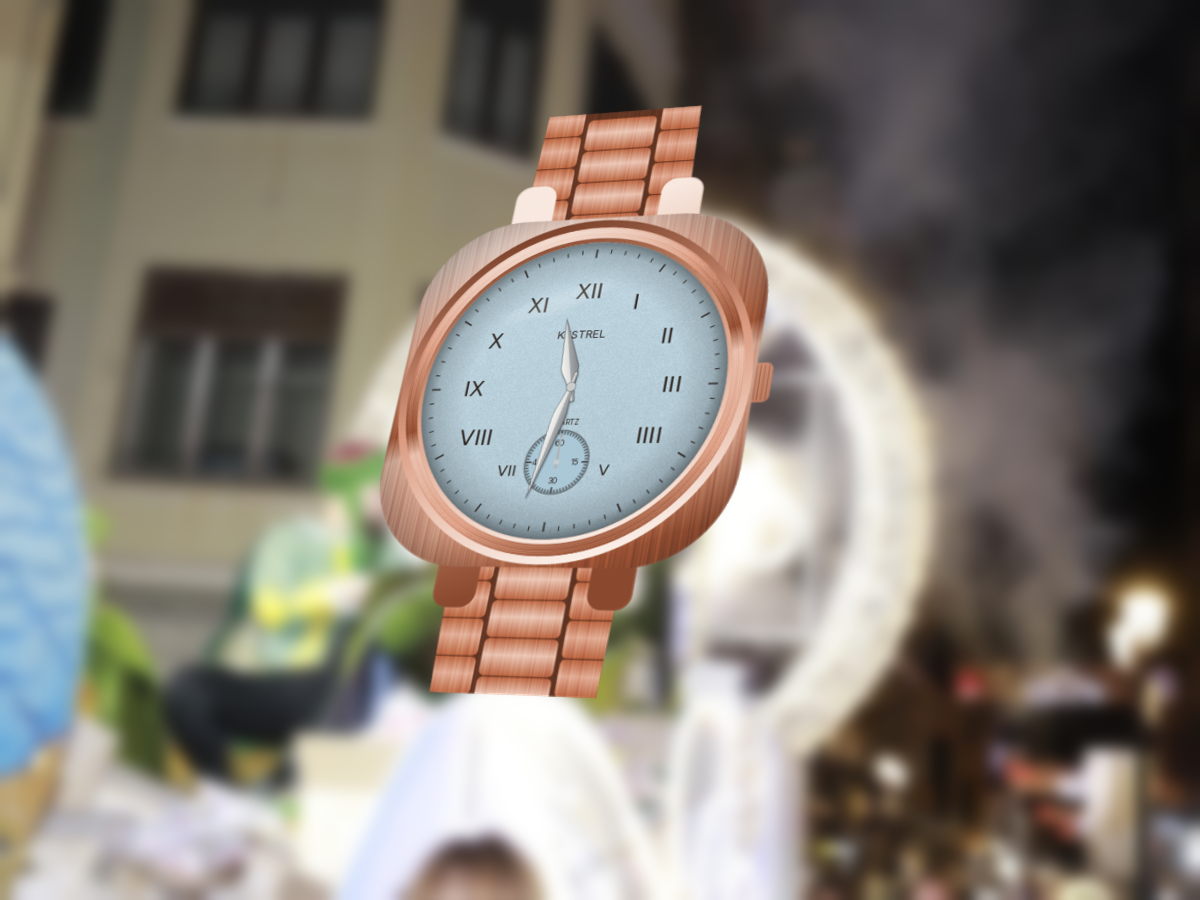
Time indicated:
11 h 32 min
